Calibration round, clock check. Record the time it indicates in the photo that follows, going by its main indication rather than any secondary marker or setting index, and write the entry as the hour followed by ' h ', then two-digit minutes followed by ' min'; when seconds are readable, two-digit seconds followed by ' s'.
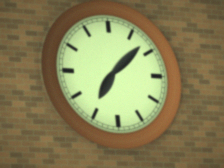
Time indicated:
7 h 08 min
